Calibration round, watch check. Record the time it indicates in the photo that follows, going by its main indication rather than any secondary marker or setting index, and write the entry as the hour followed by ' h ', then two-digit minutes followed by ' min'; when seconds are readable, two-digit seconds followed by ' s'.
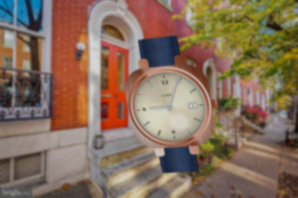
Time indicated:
9 h 04 min
